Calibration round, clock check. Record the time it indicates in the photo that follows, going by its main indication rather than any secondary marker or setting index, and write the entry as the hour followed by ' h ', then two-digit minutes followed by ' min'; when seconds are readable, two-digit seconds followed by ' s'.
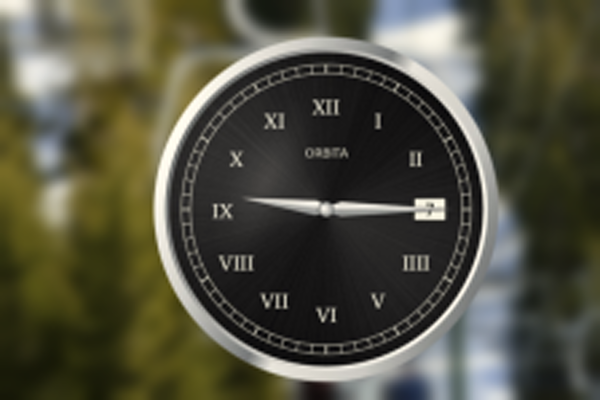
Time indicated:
9 h 15 min
